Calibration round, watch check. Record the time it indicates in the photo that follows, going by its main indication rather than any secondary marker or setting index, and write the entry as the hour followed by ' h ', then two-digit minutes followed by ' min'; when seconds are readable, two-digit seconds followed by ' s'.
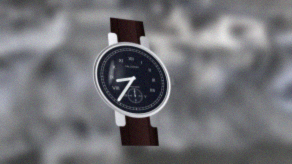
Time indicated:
8 h 36 min
